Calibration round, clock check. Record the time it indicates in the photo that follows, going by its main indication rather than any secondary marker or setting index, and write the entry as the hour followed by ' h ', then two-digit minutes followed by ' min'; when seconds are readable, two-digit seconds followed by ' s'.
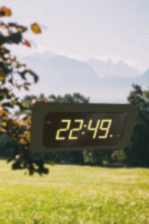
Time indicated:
22 h 49 min
